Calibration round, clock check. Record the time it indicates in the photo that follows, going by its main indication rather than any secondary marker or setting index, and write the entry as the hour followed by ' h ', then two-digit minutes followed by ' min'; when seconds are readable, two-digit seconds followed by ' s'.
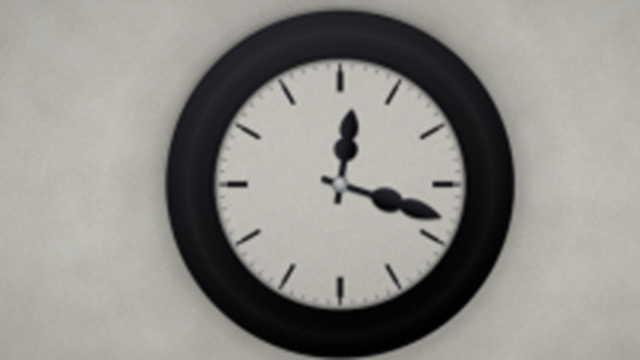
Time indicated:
12 h 18 min
